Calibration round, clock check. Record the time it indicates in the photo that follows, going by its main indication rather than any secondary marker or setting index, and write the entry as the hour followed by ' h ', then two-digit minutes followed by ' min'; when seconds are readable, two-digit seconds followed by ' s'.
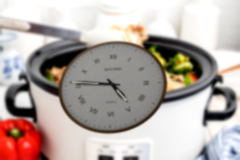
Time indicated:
4 h 46 min
